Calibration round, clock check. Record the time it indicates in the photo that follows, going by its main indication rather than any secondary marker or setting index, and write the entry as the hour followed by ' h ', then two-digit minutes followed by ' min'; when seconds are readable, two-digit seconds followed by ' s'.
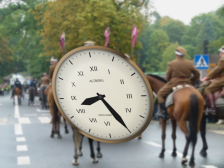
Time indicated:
8 h 25 min
